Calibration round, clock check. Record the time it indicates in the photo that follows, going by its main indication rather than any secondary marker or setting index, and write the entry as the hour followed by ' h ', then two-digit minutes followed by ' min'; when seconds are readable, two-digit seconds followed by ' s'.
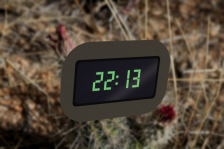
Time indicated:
22 h 13 min
